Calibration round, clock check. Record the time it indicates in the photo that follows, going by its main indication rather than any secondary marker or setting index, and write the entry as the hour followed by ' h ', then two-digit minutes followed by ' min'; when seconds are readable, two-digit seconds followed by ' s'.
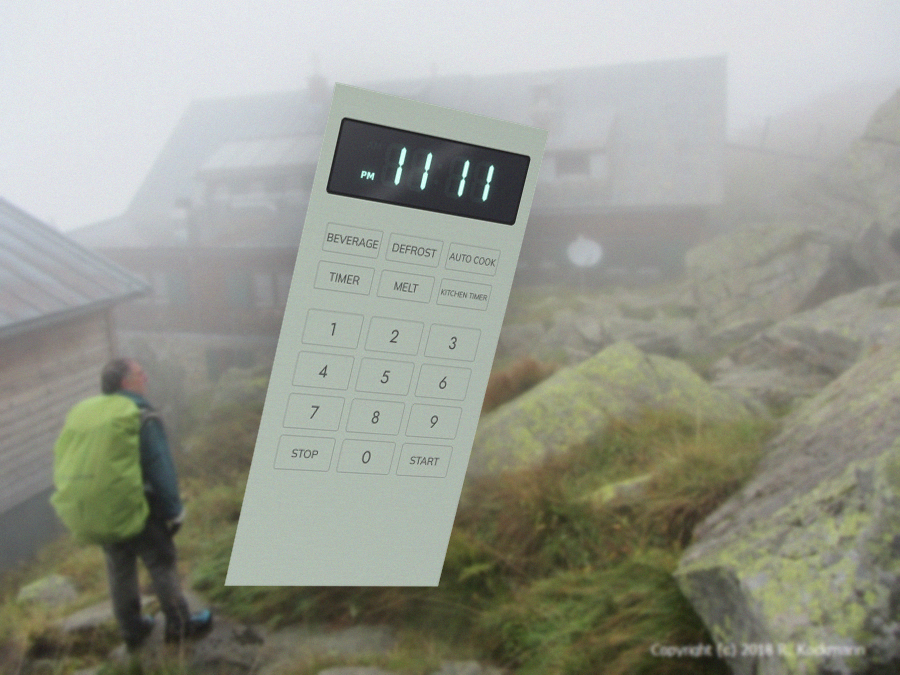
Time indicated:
11 h 11 min
